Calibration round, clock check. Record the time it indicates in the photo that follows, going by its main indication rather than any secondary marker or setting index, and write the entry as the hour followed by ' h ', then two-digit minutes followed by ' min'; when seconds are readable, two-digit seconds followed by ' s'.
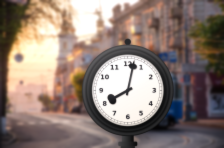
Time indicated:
8 h 02 min
